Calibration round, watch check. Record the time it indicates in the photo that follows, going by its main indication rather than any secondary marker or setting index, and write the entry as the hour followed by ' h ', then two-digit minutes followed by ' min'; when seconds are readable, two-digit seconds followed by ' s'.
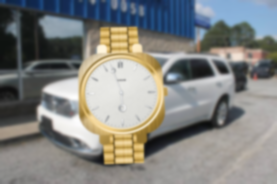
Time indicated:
5 h 57 min
